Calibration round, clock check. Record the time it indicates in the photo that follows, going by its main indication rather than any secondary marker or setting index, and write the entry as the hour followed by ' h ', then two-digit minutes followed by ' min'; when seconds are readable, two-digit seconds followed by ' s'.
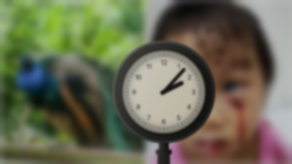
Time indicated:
2 h 07 min
